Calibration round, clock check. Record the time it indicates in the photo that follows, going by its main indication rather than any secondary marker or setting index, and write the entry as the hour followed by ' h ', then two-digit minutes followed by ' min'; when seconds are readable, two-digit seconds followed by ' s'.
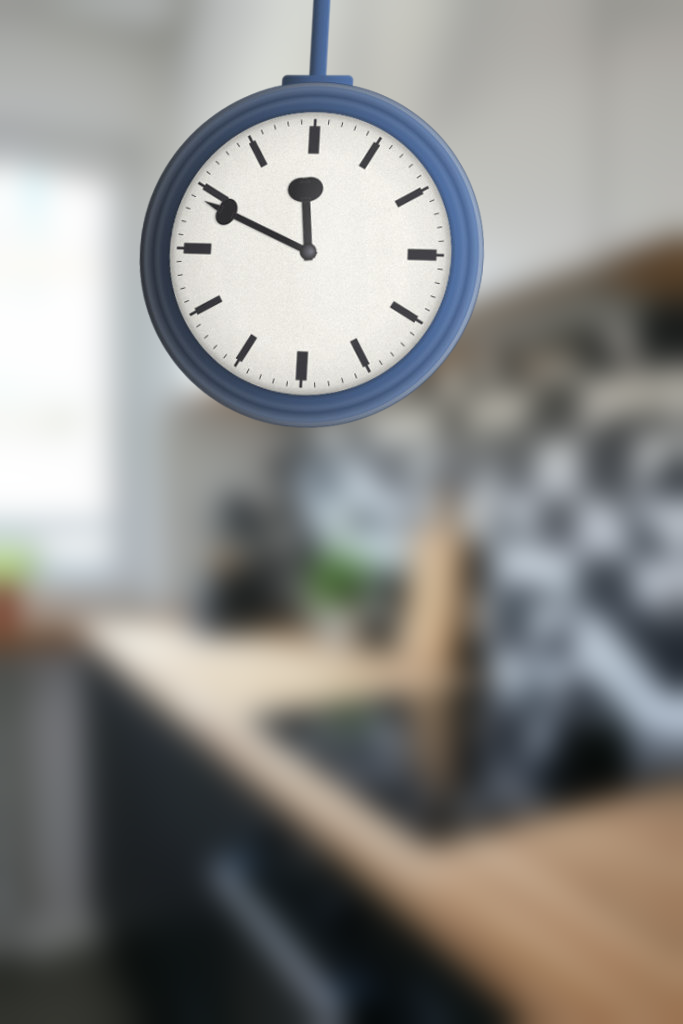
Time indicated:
11 h 49 min
